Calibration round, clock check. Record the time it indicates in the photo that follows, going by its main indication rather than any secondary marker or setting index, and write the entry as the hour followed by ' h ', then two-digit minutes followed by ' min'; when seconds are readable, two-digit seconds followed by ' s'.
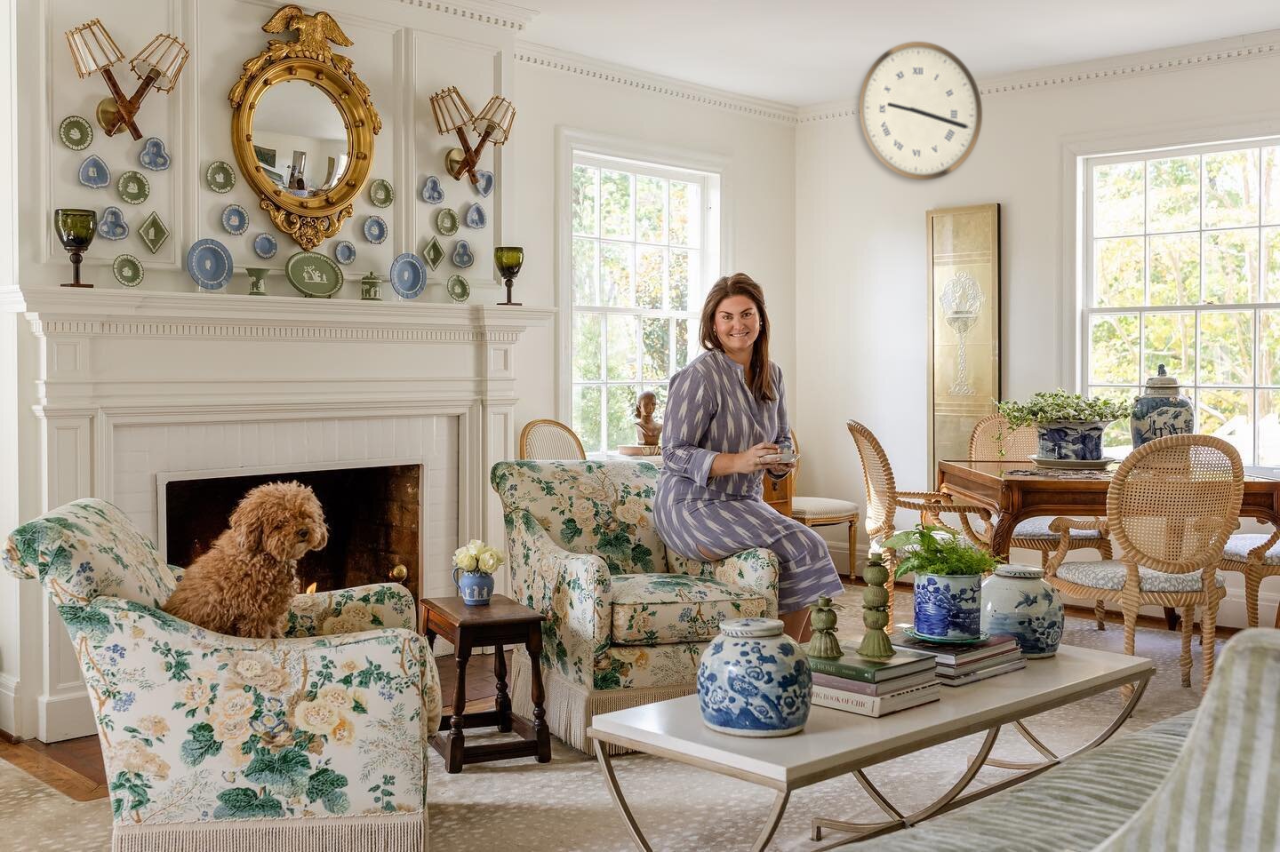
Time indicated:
9 h 17 min
